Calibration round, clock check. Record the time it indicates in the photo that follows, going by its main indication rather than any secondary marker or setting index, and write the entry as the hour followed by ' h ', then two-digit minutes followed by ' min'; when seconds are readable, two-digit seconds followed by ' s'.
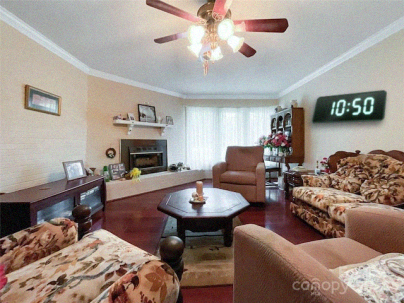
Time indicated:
10 h 50 min
